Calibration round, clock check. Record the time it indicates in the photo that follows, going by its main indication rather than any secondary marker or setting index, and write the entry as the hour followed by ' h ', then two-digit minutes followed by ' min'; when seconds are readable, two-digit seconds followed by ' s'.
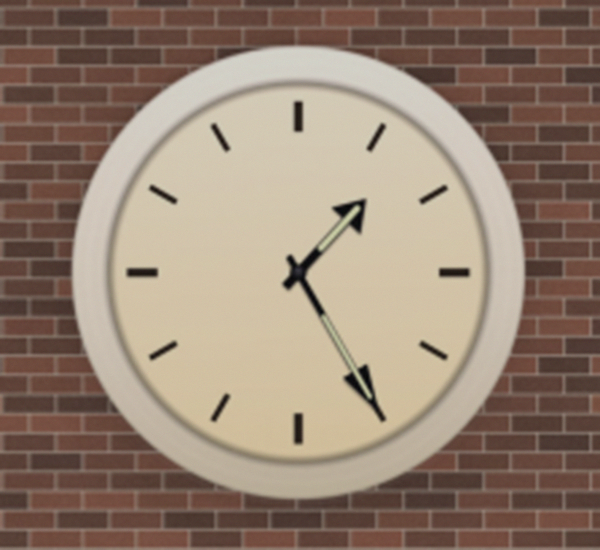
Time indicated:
1 h 25 min
